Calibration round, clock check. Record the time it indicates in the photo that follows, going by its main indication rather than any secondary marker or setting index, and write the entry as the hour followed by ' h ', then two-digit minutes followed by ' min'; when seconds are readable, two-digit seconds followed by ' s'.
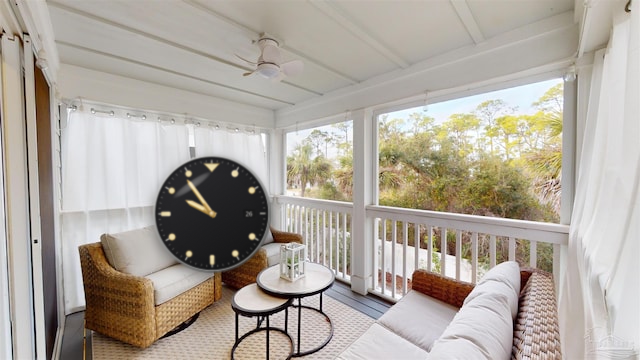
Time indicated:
9 h 54 min
